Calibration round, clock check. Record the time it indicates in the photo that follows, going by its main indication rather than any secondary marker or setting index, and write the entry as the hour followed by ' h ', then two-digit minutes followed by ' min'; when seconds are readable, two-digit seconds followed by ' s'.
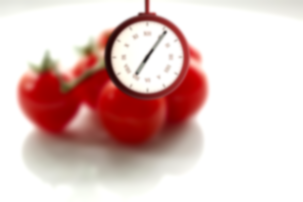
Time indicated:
7 h 06 min
